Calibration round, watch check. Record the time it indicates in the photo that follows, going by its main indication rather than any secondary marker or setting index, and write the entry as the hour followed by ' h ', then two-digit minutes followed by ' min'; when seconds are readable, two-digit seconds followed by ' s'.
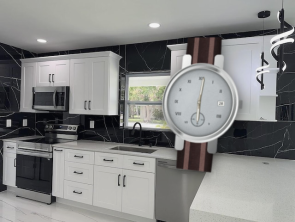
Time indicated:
6 h 01 min
